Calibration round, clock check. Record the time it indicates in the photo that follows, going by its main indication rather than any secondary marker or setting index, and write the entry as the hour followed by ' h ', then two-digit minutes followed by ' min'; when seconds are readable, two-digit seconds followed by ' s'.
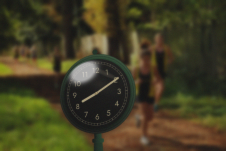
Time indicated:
8 h 10 min
